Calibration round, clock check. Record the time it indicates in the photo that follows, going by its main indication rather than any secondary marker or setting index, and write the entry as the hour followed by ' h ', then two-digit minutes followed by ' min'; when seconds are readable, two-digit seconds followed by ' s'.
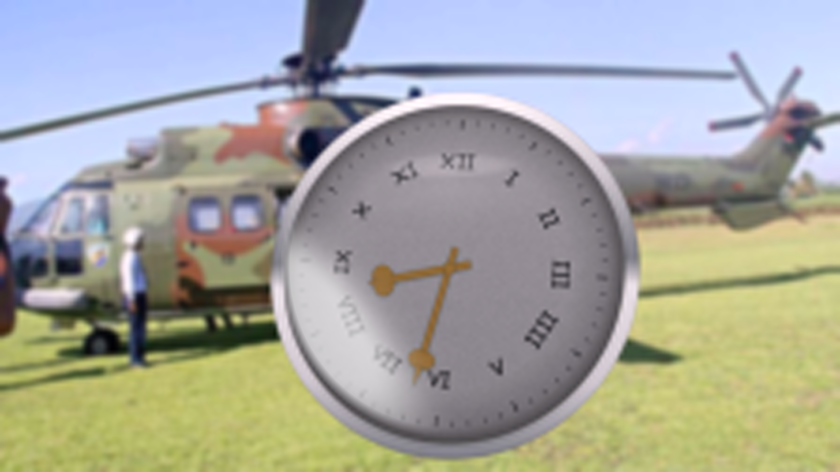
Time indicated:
8 h 32 min
